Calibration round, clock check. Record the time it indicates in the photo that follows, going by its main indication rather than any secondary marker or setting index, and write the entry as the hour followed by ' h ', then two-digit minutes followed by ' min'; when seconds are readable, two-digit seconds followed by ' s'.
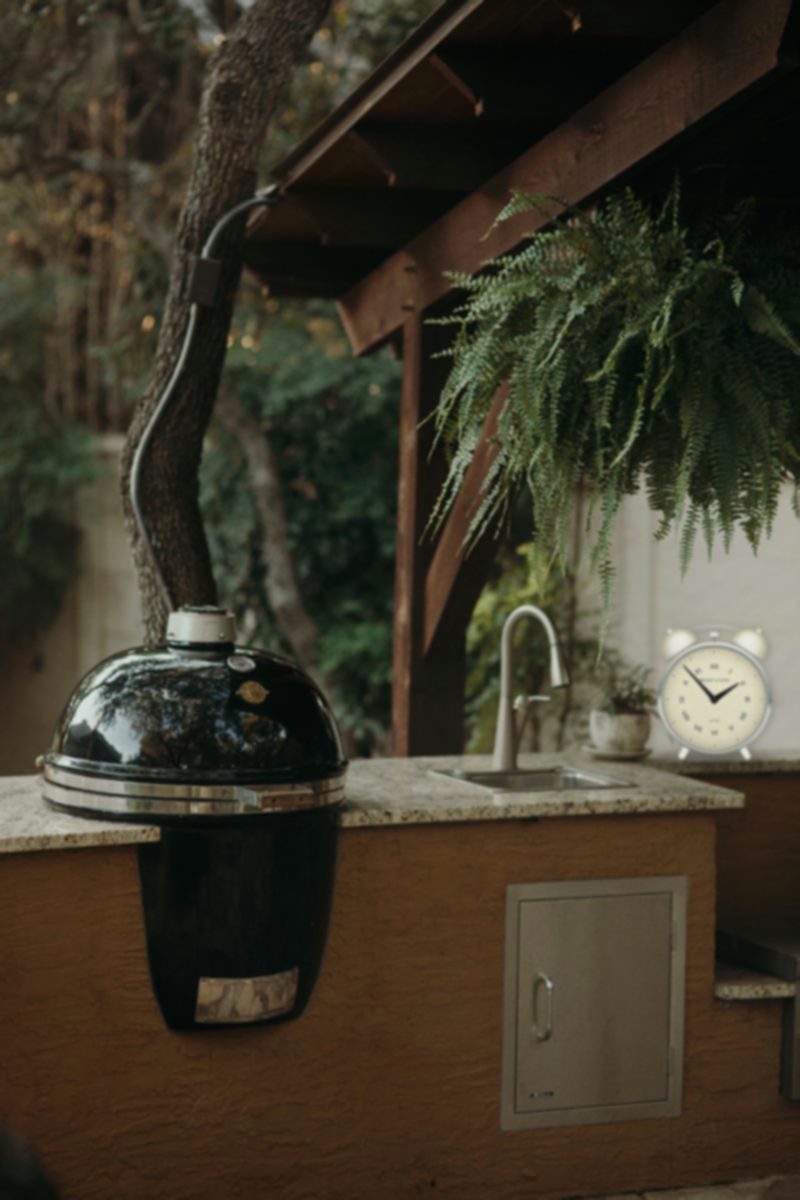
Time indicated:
1 h 53 min
